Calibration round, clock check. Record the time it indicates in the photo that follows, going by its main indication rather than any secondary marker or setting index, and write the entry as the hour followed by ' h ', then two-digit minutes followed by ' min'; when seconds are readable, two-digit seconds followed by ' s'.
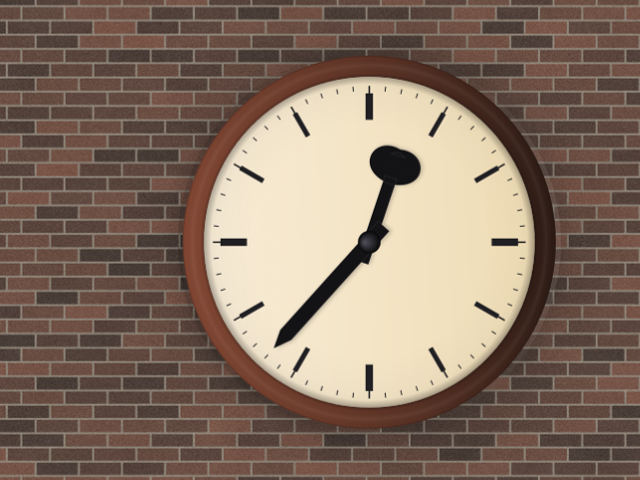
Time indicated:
12 h 37 min
